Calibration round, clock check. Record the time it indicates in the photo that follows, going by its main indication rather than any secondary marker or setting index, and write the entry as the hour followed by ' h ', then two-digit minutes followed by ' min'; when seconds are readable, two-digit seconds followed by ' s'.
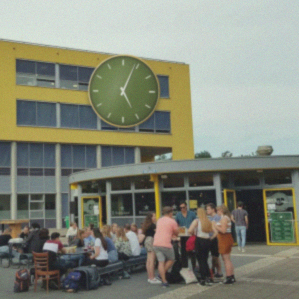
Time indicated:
5 h 04 min
